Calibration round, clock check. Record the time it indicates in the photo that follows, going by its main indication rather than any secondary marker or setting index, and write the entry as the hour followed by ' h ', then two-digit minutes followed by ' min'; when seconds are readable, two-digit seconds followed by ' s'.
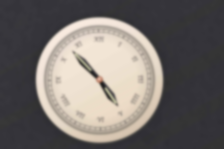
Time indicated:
4 h 53 min
